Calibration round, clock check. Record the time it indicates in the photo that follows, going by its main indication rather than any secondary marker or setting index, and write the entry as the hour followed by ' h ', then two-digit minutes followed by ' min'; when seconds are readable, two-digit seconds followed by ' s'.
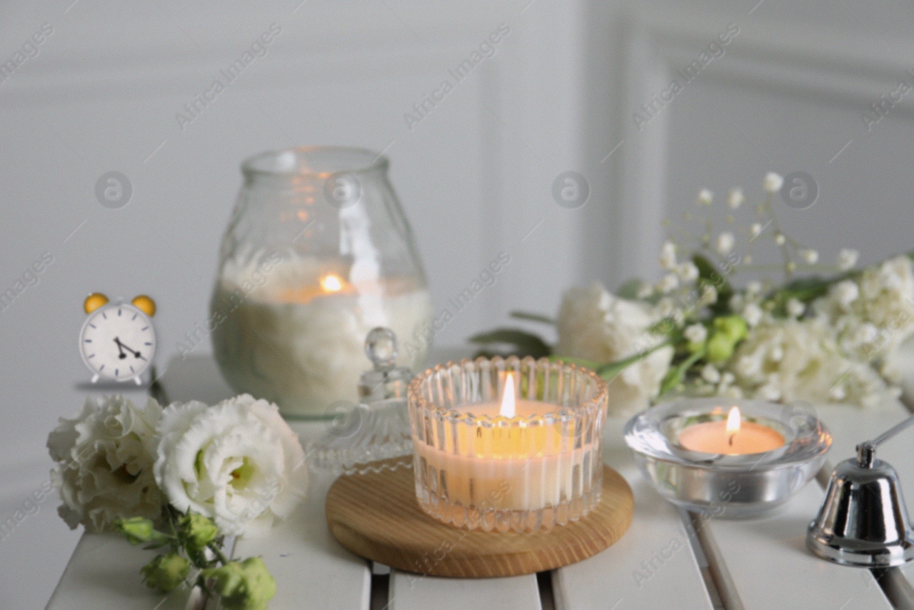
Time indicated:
5 h 20 min
